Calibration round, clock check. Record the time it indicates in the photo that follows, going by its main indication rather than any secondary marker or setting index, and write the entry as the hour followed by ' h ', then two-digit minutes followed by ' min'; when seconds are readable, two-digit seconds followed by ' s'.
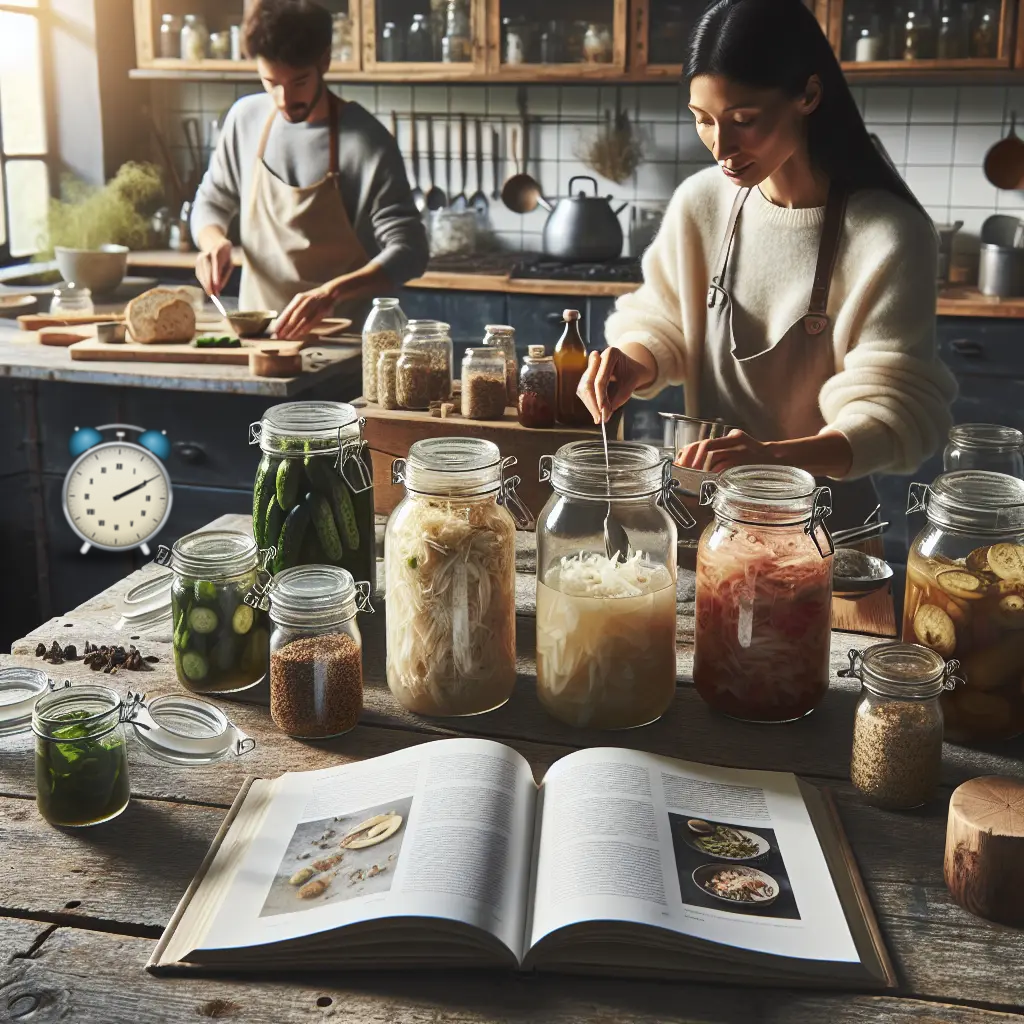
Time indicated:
2 h 10 min
